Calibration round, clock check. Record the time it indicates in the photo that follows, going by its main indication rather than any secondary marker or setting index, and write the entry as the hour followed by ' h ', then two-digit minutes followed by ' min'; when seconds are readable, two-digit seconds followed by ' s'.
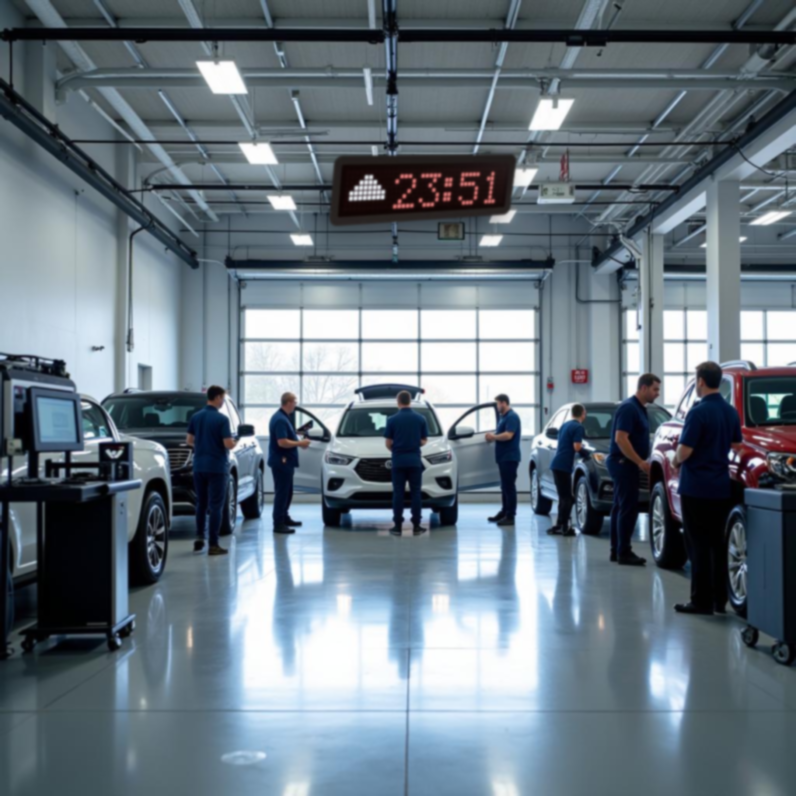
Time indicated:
23 h 51 min
